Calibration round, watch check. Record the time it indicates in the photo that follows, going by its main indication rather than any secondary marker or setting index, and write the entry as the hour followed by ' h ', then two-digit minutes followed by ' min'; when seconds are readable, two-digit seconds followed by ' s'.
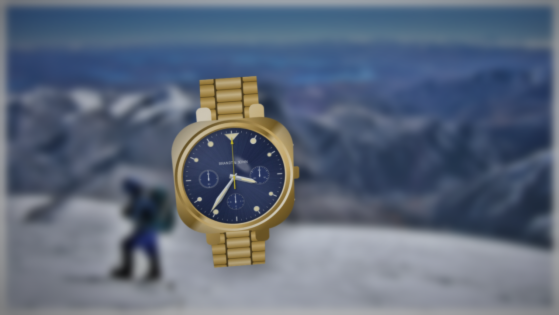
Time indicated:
3 h 36 min
